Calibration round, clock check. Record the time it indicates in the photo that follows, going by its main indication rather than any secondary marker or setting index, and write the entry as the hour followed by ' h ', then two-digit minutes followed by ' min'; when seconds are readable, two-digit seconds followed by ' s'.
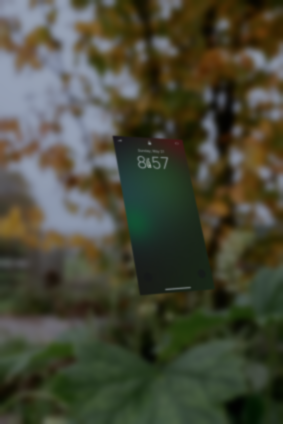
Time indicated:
8 h 57 min
